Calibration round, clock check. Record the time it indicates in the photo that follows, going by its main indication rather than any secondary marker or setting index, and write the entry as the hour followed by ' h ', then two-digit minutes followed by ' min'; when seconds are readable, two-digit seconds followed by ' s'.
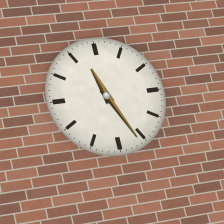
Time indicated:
11 h 26 min
